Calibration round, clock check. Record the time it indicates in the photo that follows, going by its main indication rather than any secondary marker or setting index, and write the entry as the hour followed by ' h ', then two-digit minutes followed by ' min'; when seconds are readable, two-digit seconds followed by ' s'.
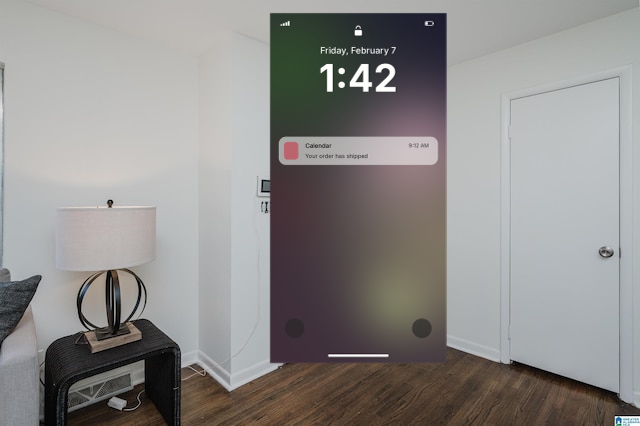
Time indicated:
1 h 42 min
